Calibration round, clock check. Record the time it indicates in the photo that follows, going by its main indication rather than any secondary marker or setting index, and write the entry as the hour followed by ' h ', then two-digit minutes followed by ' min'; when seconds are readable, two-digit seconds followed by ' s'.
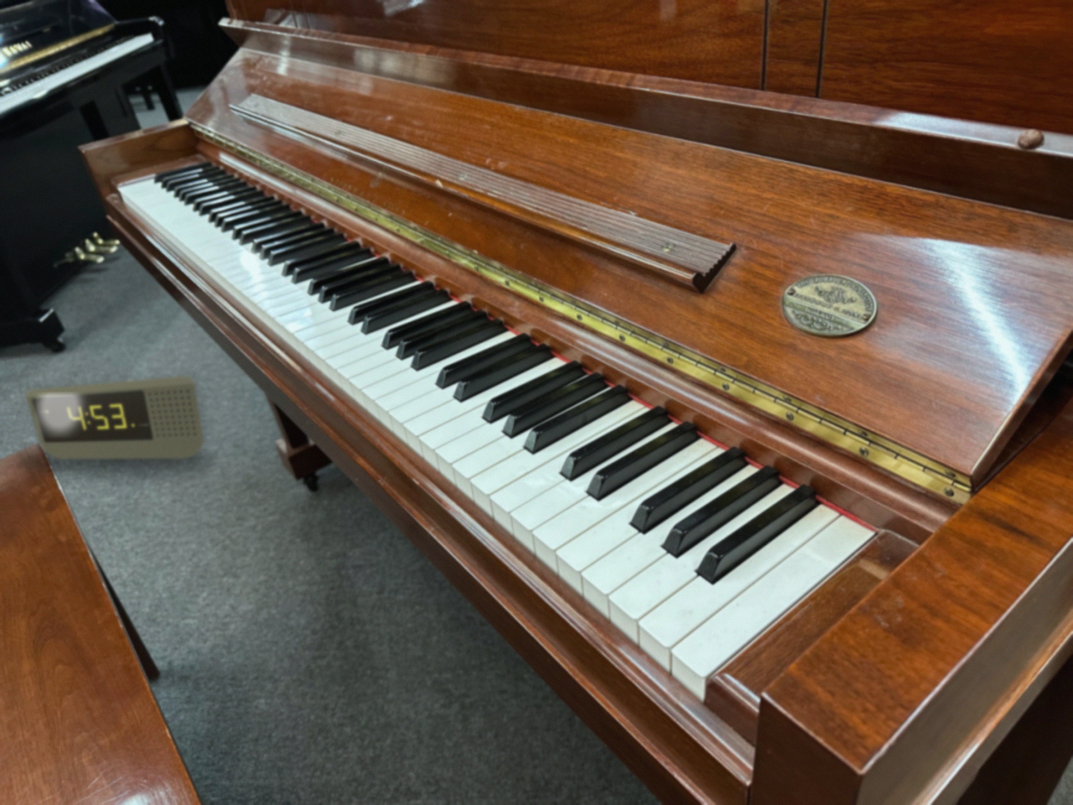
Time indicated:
4 h 53 min
